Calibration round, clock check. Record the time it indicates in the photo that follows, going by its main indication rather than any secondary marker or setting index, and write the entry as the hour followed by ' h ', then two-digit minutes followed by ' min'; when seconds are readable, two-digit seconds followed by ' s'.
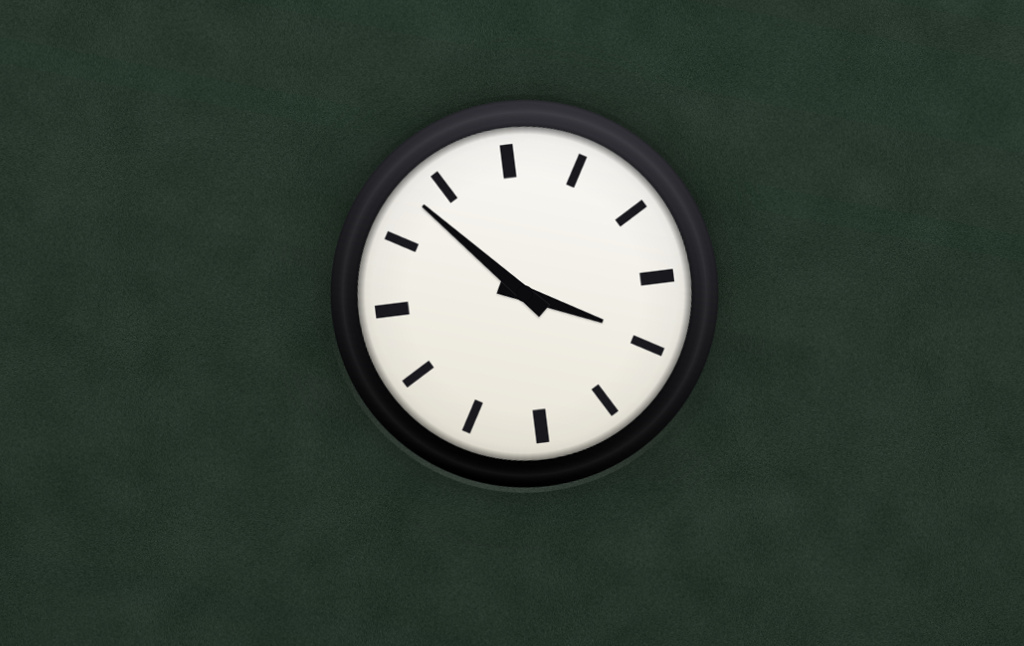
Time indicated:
3 h 53 min
